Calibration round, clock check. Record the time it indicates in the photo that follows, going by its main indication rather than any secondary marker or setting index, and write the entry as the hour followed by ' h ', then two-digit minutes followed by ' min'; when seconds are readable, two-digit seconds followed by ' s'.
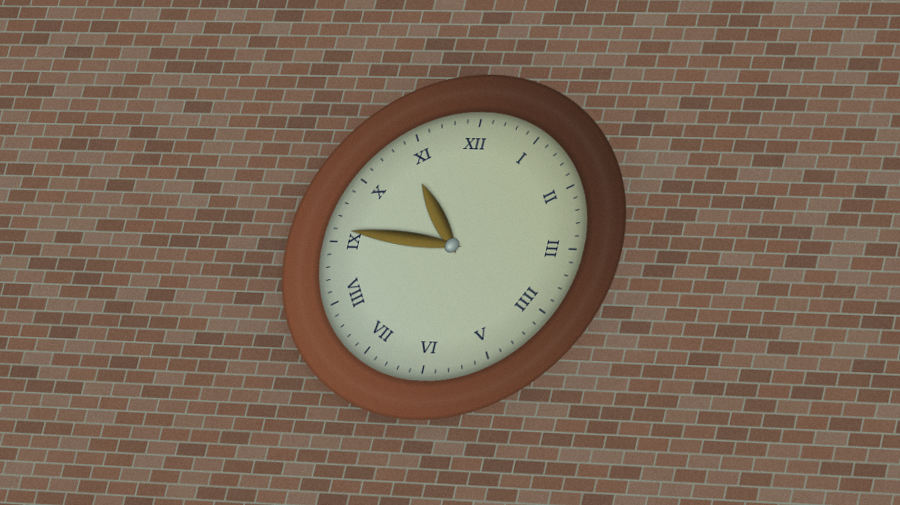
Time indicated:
10 h 46 min
